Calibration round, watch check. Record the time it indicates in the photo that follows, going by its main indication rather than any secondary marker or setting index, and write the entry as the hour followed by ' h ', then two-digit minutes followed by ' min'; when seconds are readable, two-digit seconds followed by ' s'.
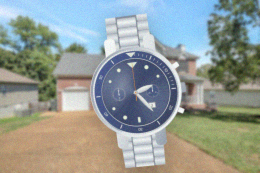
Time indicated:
2 h 24 min
